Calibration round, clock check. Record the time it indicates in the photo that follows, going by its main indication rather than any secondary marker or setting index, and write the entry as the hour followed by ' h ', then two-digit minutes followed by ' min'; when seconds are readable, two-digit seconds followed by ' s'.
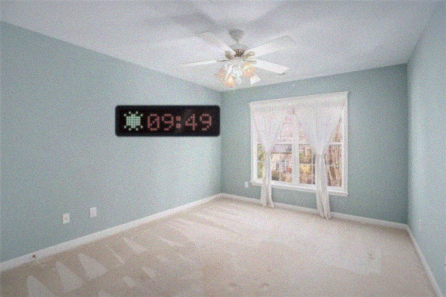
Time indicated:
9 h 49 min
